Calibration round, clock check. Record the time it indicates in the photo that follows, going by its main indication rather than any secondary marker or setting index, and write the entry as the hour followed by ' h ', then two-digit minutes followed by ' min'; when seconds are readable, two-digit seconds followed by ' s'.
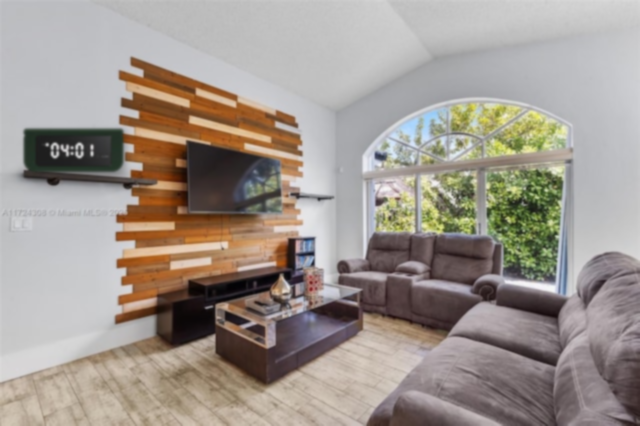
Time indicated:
4 h 01 min
